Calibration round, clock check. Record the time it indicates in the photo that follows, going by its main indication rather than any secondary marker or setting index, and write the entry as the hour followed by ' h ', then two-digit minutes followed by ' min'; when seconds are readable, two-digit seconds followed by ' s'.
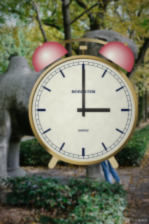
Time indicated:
3 h 00 min
